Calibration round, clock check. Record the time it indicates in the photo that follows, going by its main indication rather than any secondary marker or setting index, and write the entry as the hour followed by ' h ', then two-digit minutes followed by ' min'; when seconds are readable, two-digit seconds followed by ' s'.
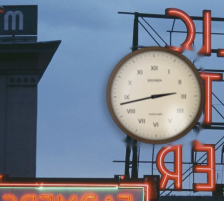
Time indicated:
2 h 43 min
